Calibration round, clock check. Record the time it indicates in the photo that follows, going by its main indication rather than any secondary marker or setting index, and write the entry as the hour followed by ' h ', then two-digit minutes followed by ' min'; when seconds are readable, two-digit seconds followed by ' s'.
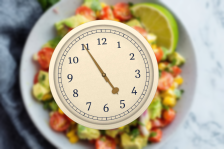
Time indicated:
4 h 55 min
